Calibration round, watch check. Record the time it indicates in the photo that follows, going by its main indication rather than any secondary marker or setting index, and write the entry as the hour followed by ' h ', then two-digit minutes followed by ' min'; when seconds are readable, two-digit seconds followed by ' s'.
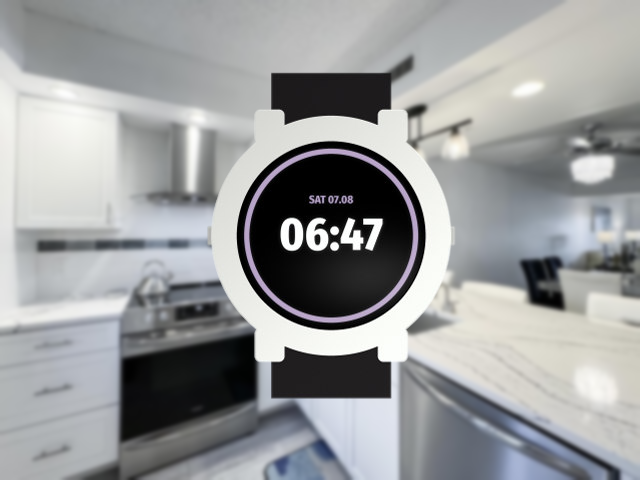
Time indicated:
6 h 47 min
